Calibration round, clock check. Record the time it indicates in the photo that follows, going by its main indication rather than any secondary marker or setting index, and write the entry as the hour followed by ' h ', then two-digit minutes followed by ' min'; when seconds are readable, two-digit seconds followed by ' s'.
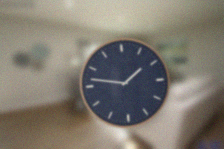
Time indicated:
1 h 47 min
